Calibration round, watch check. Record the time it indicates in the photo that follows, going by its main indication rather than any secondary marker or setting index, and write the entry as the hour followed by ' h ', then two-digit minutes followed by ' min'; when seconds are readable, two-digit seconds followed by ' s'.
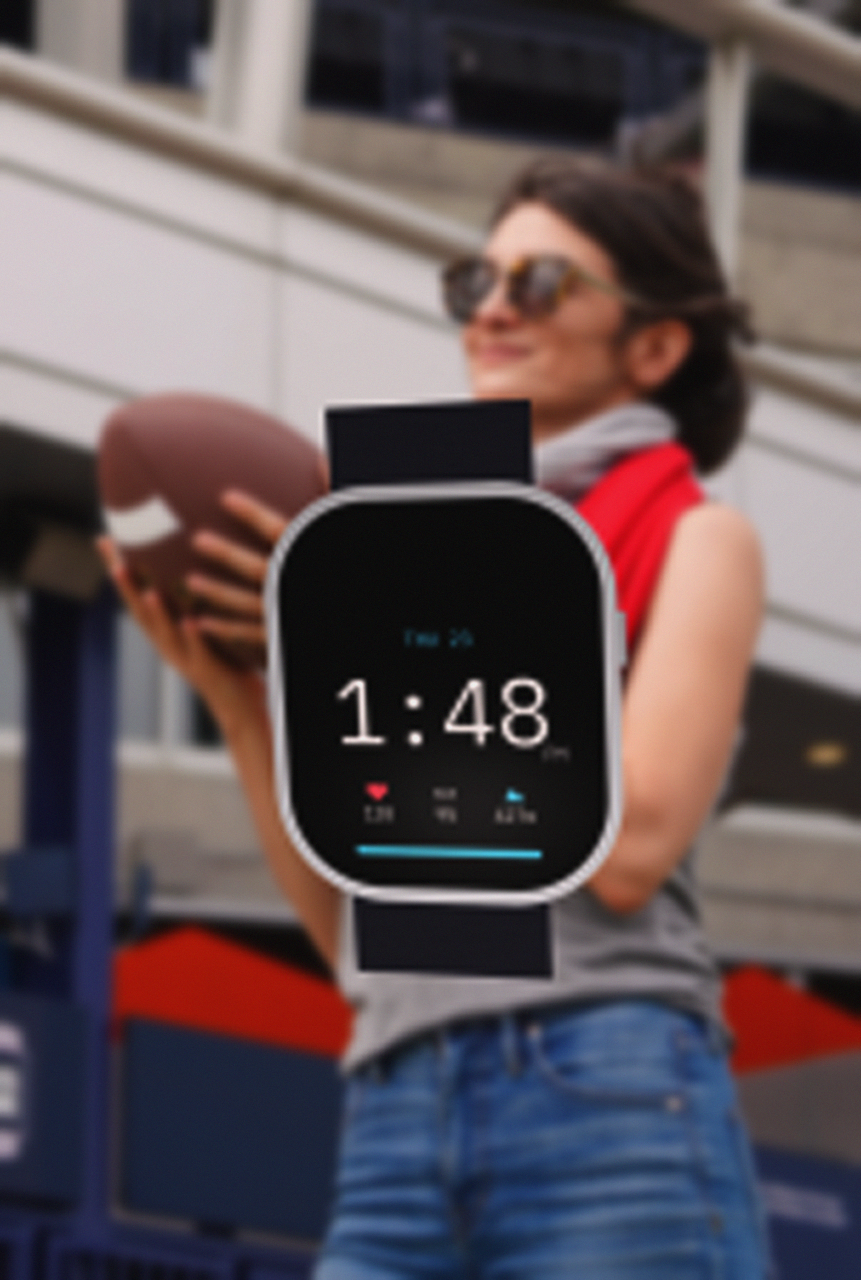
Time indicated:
1 h 48 min
